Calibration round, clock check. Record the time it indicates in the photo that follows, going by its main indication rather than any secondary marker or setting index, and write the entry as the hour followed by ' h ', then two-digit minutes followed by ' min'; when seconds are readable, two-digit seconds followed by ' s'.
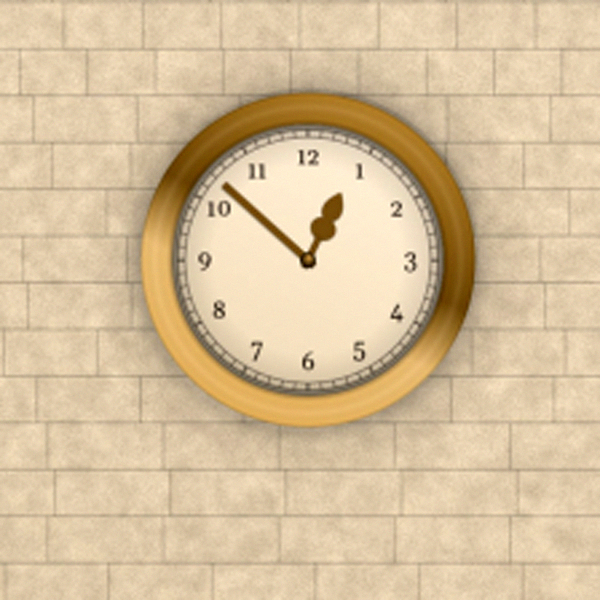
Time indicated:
12 h 52 min
